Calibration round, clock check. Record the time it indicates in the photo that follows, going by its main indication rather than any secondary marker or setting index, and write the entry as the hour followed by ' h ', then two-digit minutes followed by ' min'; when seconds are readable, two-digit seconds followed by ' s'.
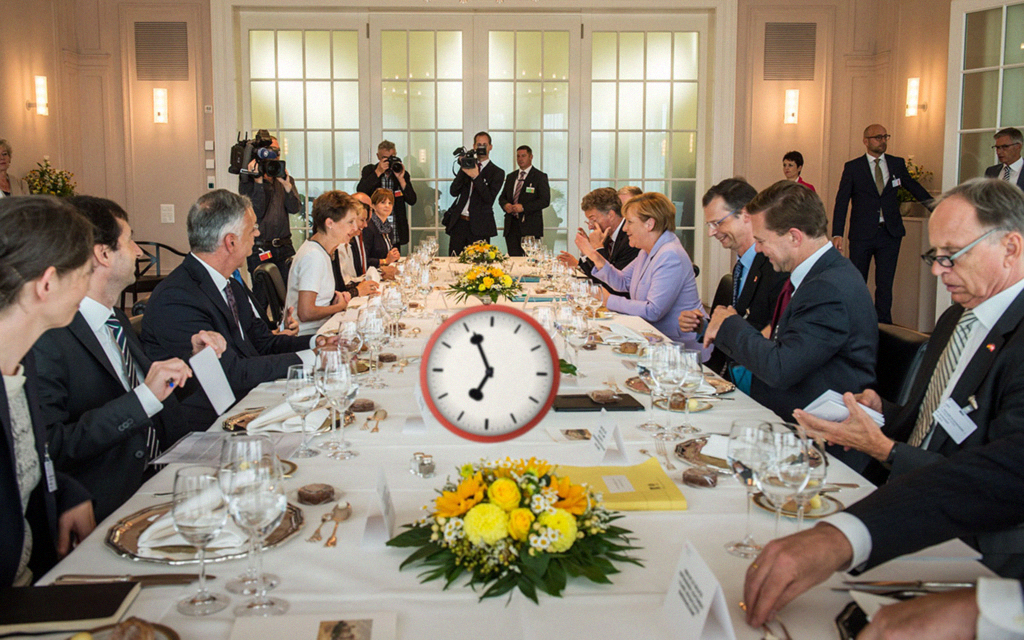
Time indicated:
6 h 56 min
